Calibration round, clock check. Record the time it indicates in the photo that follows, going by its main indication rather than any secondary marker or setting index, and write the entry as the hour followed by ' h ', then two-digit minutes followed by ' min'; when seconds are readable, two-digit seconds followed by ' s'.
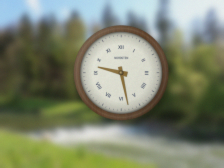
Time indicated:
9 h 28 min
